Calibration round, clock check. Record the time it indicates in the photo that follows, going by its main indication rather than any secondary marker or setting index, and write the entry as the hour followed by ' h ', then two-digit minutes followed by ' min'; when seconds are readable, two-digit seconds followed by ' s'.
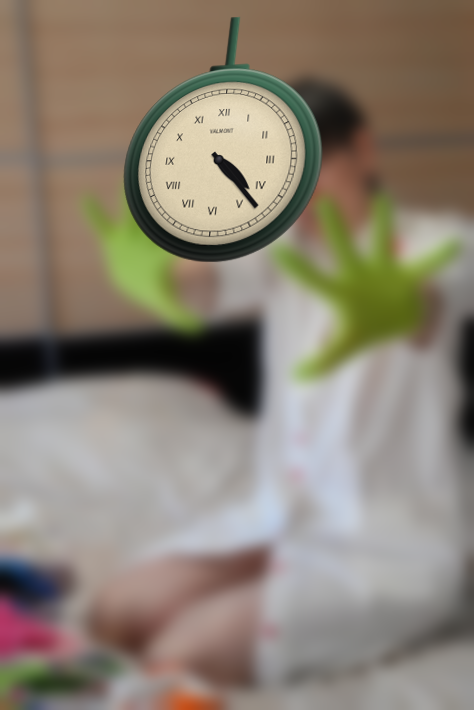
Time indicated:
4 h 23 min
